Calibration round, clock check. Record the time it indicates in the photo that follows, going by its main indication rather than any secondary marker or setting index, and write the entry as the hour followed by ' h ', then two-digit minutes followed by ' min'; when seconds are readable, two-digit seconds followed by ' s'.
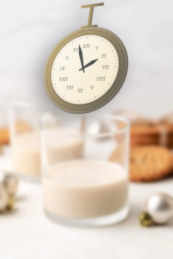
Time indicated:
1 h 57 min
